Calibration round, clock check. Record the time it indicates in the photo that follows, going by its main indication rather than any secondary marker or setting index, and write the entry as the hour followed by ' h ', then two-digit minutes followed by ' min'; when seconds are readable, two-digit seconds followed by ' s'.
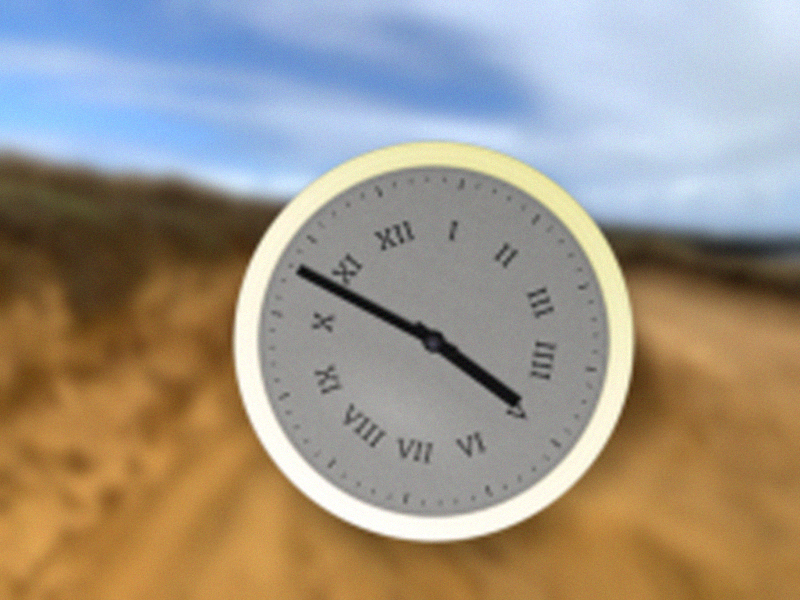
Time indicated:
4 h 53 min
